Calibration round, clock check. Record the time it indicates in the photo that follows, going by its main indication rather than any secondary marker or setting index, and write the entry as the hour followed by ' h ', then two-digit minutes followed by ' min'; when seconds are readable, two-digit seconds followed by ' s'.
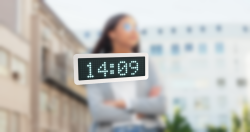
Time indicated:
14 h 09 min
